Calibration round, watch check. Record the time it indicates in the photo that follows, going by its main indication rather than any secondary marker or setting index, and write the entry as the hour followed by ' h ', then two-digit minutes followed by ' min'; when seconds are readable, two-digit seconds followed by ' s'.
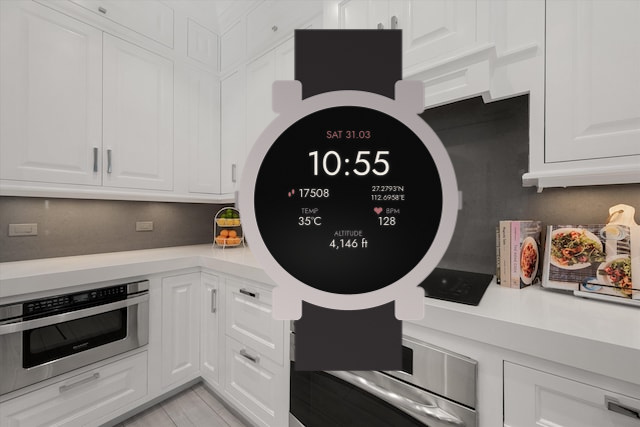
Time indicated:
10 h 55 min
